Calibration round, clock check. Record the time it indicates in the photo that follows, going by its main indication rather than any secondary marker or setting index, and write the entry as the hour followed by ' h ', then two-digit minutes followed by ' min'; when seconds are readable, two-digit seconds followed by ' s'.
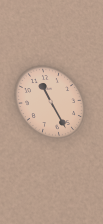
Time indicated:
11 h 27 min
